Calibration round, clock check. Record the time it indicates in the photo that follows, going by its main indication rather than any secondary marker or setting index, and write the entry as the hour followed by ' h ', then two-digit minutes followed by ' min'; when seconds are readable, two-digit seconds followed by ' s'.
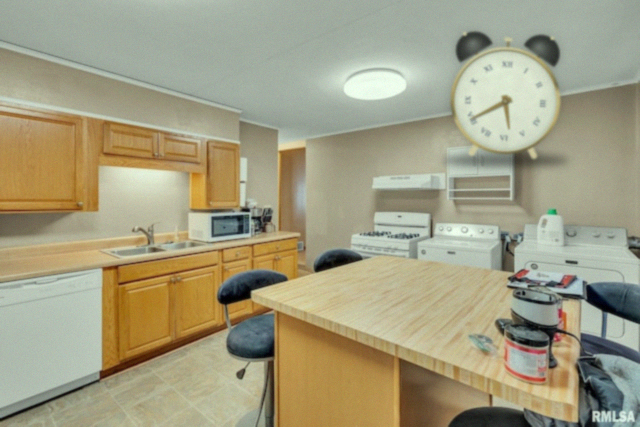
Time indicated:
5 h 40 min
